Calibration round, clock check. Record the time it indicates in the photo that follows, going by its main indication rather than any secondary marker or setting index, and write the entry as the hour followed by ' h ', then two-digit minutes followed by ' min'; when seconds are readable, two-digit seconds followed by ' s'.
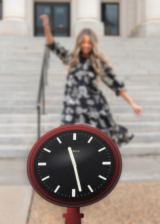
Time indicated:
11 h 28 min
